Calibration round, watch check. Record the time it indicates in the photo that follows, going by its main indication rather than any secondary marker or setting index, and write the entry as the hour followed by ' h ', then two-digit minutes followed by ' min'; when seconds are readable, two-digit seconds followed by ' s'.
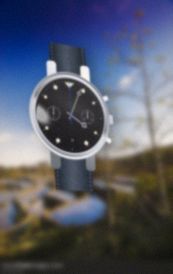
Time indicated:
4 h 04 min
